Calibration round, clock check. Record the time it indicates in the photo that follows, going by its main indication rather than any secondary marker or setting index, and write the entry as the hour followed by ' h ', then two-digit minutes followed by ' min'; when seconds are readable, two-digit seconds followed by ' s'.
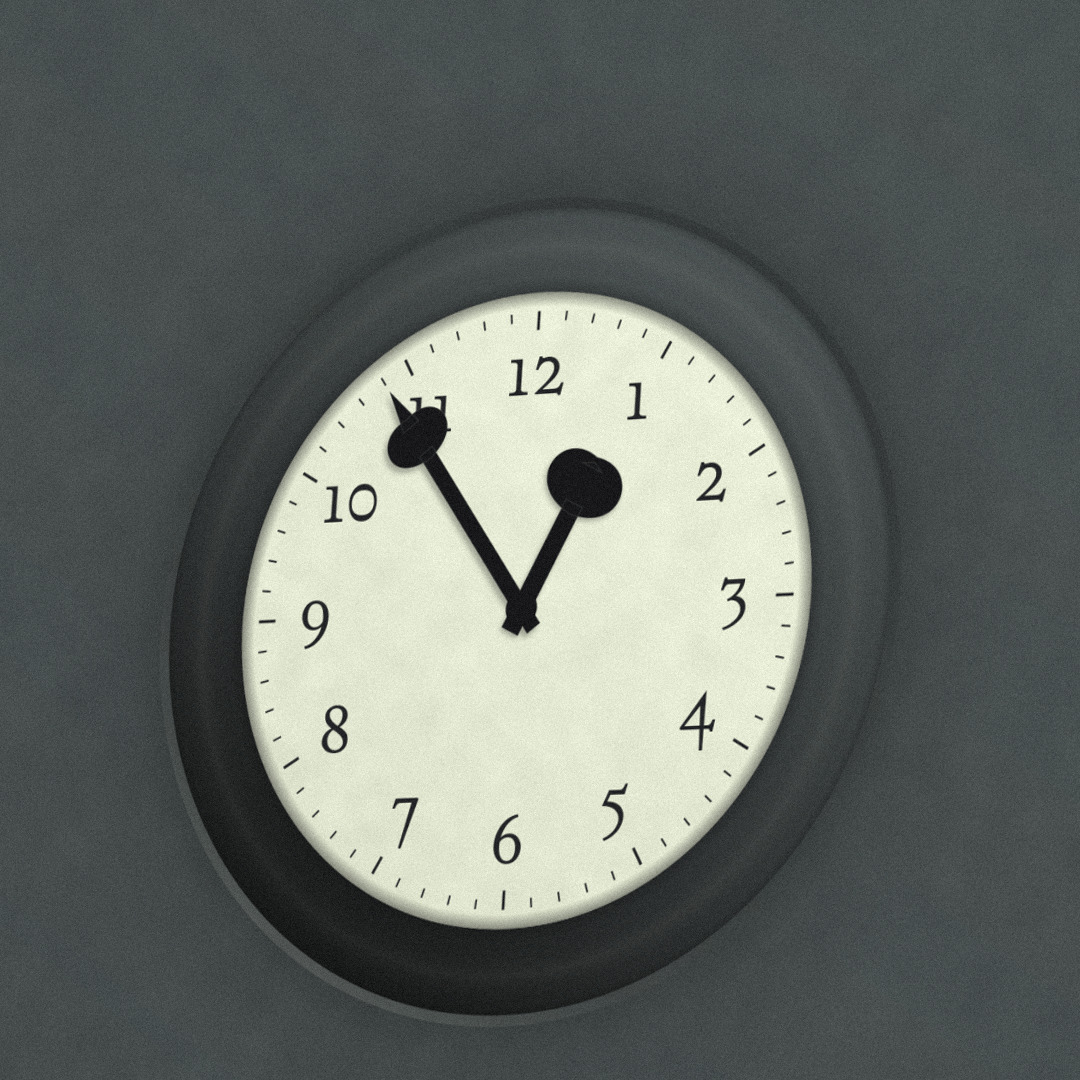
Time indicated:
12 h 54 min
